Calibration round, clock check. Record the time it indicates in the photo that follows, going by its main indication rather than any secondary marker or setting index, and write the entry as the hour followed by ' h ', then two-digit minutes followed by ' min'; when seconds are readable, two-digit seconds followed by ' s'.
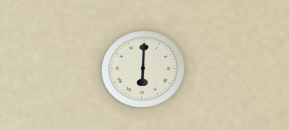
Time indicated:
6 h 00 min
